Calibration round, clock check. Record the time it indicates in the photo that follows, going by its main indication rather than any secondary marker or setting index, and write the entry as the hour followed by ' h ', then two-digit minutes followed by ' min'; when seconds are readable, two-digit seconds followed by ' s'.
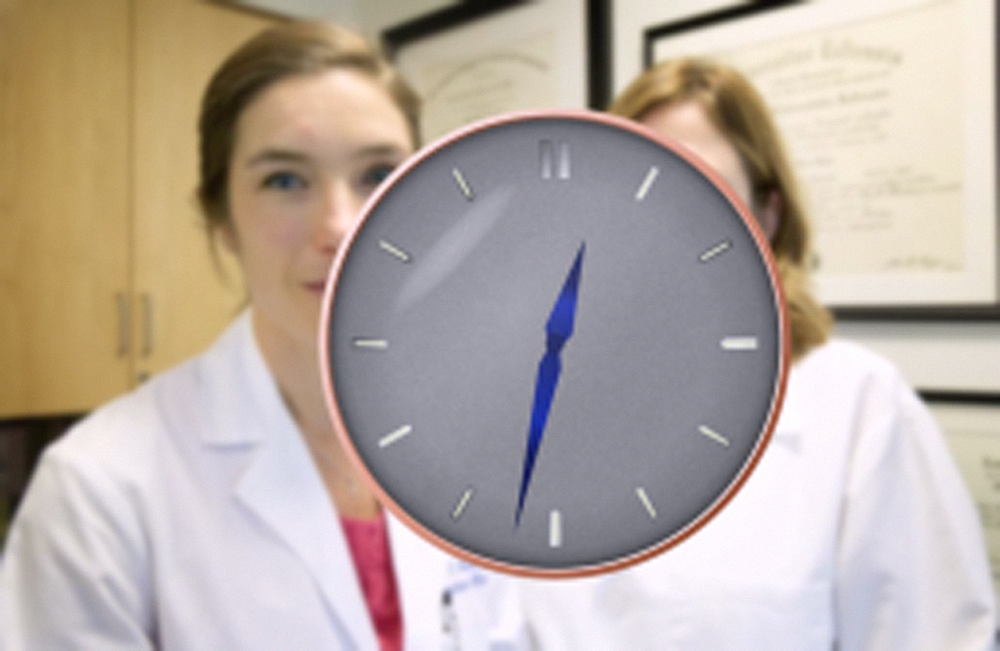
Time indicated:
12 h 32 min
